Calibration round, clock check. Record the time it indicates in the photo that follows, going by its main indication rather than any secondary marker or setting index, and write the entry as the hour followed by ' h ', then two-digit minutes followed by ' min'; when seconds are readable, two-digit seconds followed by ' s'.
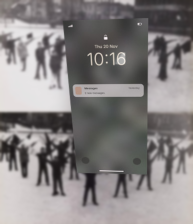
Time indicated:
10 h 16 min
